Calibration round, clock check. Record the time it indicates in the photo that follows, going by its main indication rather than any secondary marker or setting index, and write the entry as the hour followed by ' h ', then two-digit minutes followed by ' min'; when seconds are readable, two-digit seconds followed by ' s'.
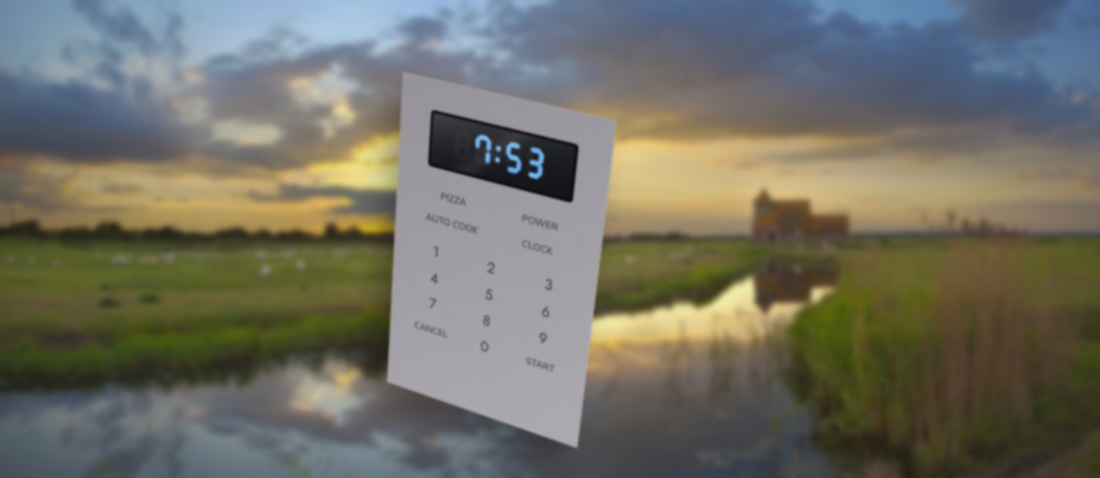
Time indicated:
7 h 53 min
